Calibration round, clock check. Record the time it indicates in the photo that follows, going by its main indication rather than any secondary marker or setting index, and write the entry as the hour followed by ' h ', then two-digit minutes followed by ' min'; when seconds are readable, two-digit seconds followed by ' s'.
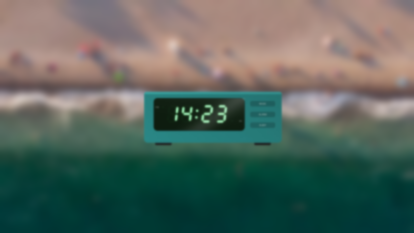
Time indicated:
14 h 23 min
